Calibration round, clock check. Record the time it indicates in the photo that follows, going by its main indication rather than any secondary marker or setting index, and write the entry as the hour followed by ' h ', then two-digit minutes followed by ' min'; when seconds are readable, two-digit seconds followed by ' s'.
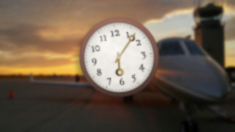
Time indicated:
6 h 07 min
